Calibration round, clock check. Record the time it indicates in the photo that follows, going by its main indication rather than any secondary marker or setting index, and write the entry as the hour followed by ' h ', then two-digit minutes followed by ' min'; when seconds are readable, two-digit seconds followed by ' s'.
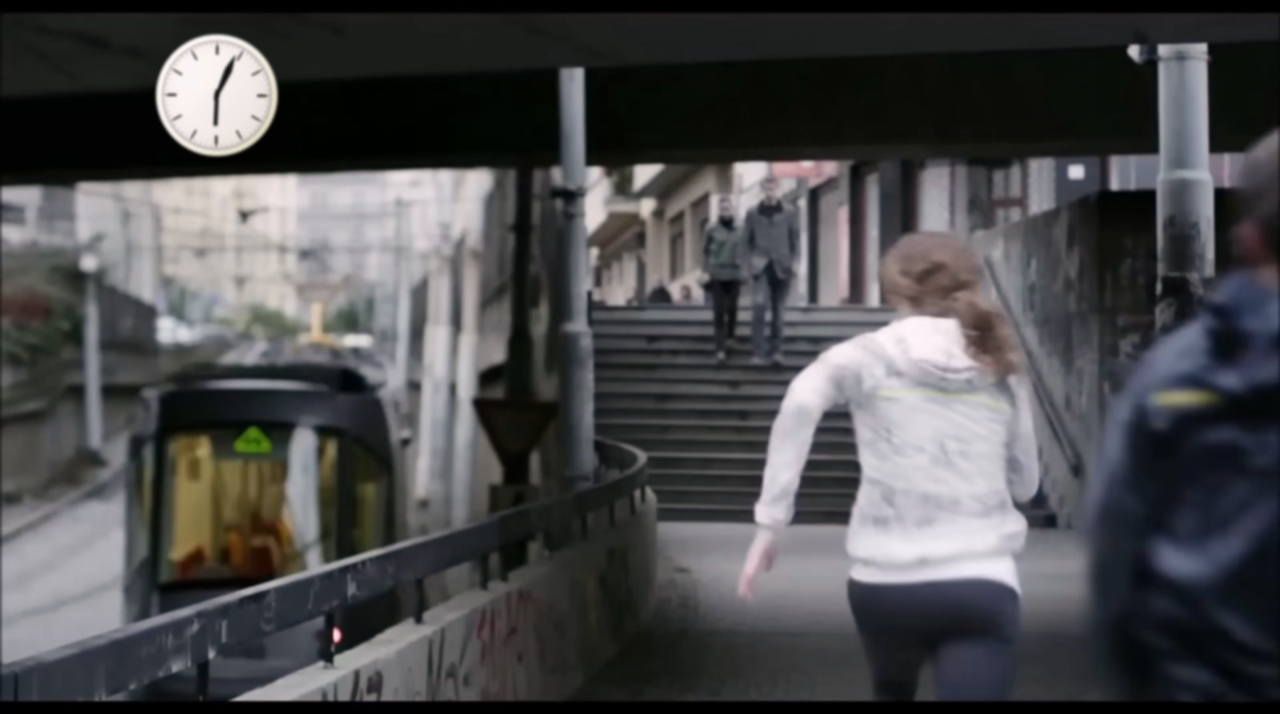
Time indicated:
6 h 04 min
